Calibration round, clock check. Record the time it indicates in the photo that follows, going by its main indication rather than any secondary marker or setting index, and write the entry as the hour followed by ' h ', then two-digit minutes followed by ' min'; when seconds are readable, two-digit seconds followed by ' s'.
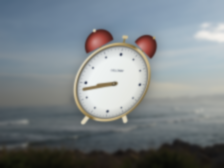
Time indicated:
8 h 43 min
